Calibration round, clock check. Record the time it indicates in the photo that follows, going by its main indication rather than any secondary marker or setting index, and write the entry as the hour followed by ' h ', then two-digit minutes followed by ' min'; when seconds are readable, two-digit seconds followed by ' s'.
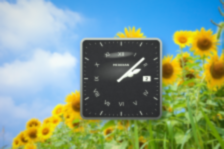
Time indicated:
2 h 08 min
